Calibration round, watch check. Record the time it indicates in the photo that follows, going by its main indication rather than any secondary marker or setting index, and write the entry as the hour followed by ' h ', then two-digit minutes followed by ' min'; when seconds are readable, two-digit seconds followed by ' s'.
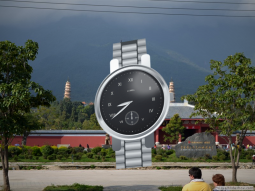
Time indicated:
8 h 39 min
